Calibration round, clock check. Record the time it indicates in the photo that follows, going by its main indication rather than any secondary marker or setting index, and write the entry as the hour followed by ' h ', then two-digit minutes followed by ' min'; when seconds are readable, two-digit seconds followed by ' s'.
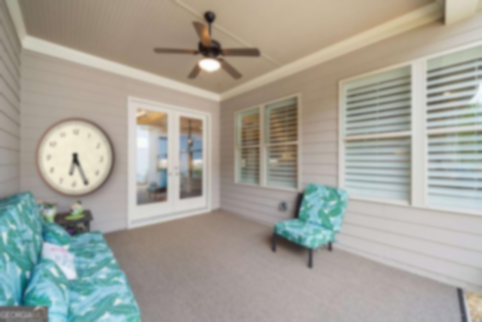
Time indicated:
6 h 26 min
